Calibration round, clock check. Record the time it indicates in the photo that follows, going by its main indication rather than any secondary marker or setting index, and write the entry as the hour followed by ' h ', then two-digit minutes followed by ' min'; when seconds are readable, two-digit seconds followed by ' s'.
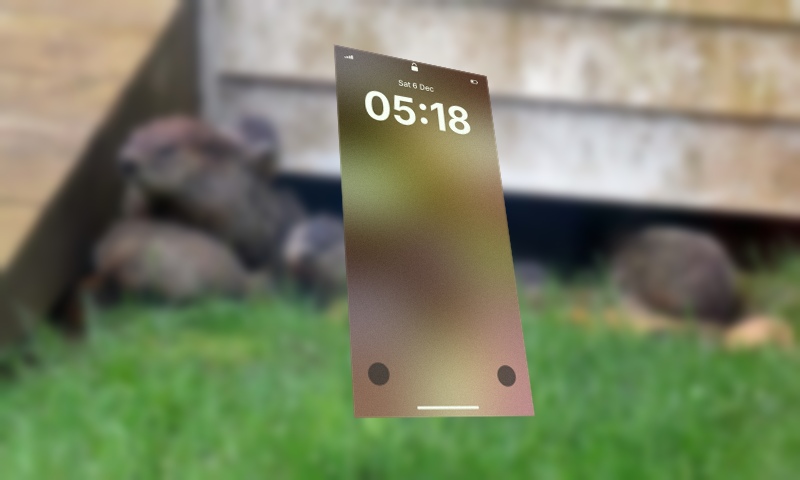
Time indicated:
5 h 18 min
